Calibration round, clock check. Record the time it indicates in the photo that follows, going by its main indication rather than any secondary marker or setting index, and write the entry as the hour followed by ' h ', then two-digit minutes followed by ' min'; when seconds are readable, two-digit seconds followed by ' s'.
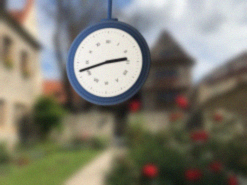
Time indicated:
2 h 42 min
